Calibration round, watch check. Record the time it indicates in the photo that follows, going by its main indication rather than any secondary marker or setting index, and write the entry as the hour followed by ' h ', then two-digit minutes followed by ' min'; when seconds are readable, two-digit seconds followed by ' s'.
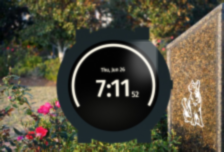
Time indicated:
7 h 11 min
